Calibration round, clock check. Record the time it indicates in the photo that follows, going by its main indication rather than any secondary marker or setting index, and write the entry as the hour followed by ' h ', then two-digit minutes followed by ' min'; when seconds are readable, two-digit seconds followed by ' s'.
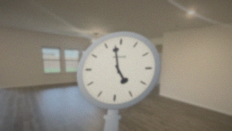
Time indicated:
4 h 58 min
